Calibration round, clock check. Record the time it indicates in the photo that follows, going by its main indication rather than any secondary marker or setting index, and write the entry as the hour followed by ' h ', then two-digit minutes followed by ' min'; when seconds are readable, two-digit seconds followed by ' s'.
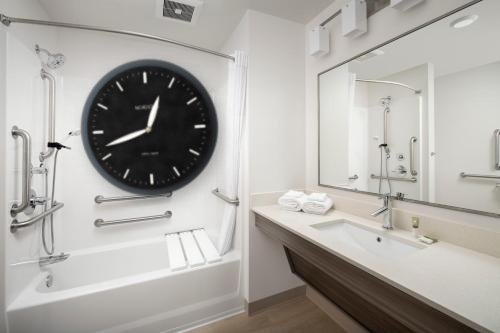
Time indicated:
12 h 42 min
